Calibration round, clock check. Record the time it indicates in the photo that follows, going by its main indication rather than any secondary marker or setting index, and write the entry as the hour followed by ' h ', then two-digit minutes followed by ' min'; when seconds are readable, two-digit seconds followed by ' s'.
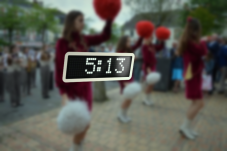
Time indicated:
5 h 13 min
